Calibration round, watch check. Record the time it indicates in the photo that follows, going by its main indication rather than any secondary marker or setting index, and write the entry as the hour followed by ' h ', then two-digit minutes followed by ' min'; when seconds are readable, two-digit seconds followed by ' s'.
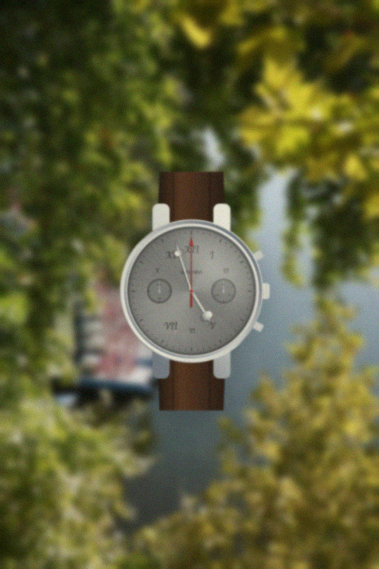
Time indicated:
4 h 57 min
